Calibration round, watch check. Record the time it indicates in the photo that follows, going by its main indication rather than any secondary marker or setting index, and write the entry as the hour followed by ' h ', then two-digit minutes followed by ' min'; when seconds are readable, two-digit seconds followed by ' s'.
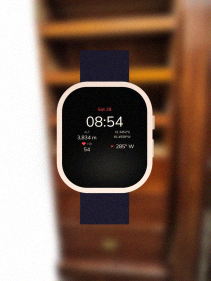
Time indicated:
8 h 54 min
